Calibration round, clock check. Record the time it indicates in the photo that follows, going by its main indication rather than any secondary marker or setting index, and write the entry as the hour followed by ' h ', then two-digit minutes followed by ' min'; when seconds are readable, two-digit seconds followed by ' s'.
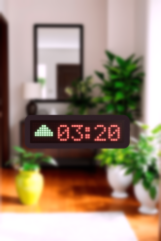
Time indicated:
3 h 20 min
